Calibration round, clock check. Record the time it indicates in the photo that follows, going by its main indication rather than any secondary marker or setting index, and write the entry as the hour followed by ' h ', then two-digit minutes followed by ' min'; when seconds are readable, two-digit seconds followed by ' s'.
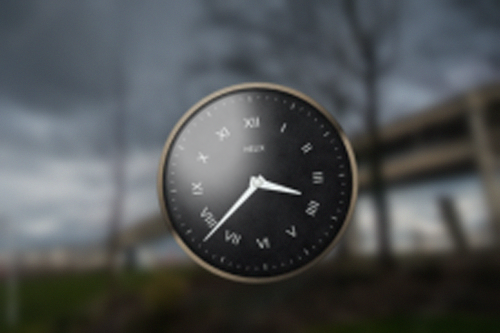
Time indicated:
3 h 38 min
